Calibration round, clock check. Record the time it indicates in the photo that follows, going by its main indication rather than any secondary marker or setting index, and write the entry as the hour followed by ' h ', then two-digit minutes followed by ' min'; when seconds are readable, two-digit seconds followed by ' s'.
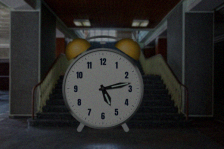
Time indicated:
5 h 13 min
